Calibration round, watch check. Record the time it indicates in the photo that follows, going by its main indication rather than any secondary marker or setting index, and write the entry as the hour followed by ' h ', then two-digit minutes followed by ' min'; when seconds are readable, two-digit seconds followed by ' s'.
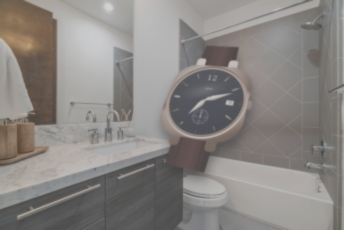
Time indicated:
7 h 11 min
